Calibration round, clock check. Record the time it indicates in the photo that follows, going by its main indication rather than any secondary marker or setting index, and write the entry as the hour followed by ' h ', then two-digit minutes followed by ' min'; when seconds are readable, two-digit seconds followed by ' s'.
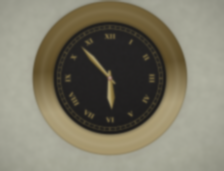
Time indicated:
5 h 53 min
